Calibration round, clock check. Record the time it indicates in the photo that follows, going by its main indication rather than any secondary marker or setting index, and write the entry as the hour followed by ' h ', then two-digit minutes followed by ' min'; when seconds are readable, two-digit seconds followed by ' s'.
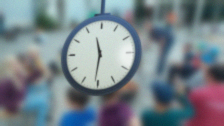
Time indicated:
11 h 31 min
